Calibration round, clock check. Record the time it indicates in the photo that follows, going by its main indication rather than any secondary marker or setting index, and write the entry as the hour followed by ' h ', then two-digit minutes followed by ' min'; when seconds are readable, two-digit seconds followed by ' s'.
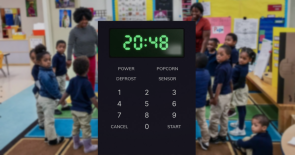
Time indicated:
20 h 48 min
